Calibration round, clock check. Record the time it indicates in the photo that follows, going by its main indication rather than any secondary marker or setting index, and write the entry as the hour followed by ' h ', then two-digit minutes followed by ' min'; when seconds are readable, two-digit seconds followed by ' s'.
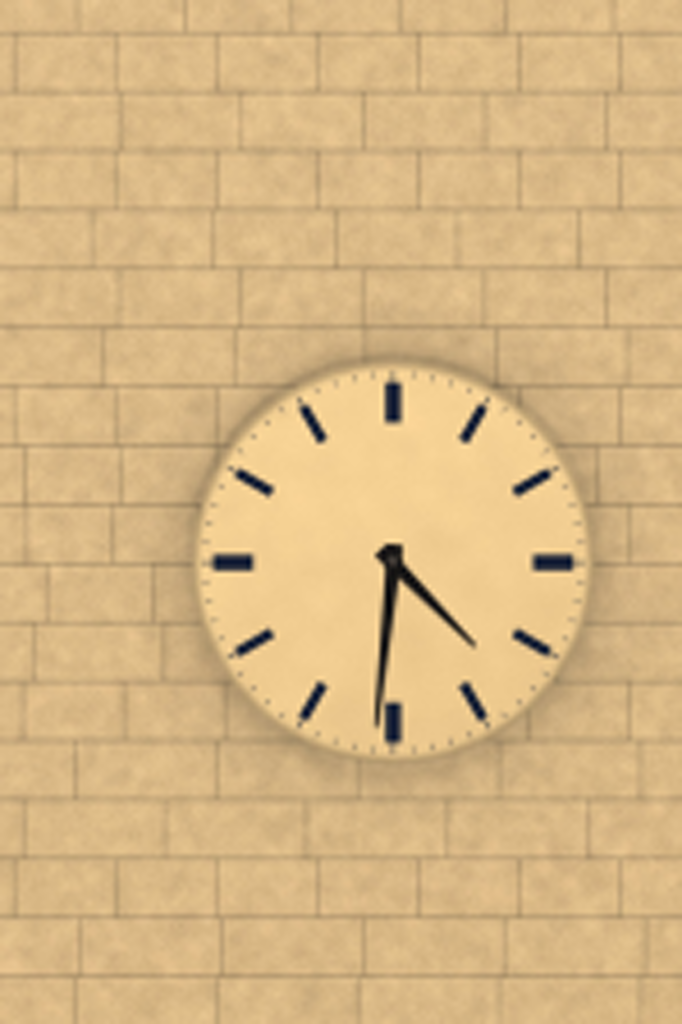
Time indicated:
4 h 31 min
